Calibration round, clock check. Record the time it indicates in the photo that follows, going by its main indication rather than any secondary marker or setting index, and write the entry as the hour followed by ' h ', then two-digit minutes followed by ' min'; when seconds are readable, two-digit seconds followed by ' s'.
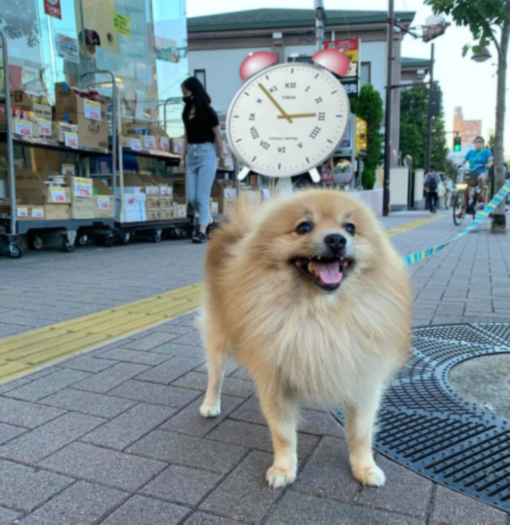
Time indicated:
2 h 53 min
